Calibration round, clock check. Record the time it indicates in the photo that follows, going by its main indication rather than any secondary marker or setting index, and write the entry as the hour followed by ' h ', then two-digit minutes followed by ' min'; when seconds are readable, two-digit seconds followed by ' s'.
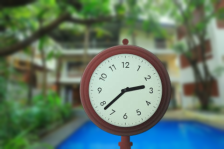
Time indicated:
2 h 38 min
